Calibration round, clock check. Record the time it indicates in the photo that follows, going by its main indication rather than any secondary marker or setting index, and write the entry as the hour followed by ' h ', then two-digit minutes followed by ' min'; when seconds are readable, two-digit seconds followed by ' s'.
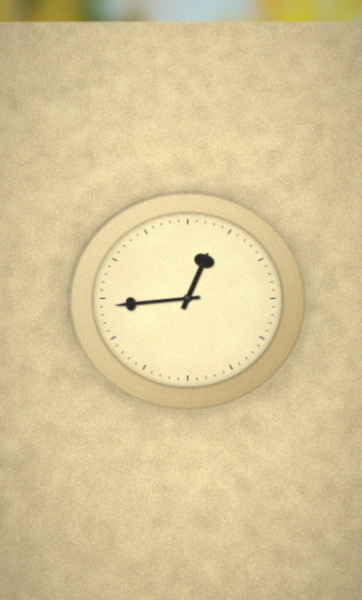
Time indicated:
12 h 44 min
